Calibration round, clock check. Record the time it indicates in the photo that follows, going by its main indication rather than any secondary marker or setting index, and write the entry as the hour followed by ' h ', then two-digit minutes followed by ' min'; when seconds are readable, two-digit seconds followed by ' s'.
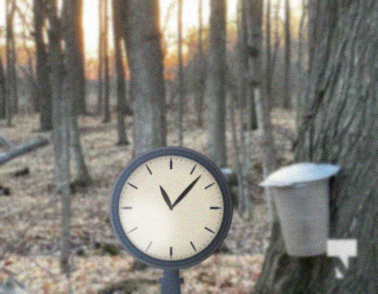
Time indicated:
11 h 07 min
